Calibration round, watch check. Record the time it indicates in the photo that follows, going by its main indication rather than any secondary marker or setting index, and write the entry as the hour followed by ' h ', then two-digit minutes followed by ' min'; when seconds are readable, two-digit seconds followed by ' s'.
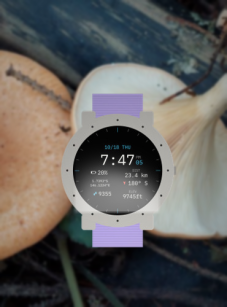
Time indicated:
7 h 47 min
